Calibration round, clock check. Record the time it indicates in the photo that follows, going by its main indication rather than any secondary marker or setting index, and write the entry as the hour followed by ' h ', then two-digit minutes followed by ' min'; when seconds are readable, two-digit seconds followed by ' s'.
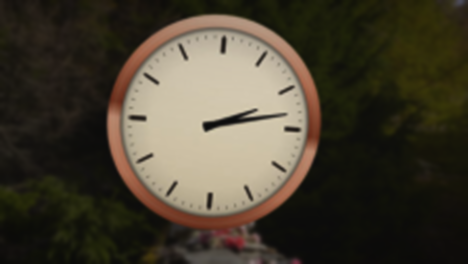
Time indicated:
2 h 13 min
